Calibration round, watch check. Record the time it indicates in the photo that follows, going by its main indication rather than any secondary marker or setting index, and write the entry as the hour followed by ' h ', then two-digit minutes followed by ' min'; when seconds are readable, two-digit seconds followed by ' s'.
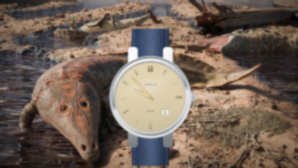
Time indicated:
9 h 53 min
